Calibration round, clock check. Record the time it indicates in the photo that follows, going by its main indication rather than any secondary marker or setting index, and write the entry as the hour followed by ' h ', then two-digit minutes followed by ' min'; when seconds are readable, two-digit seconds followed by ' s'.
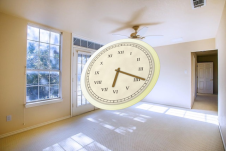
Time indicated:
6 h 19 min
